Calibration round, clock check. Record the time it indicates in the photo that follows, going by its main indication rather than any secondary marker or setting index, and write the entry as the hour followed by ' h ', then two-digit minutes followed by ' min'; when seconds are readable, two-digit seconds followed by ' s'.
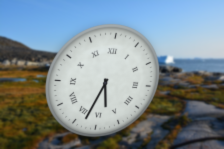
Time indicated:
5 h 33 min
